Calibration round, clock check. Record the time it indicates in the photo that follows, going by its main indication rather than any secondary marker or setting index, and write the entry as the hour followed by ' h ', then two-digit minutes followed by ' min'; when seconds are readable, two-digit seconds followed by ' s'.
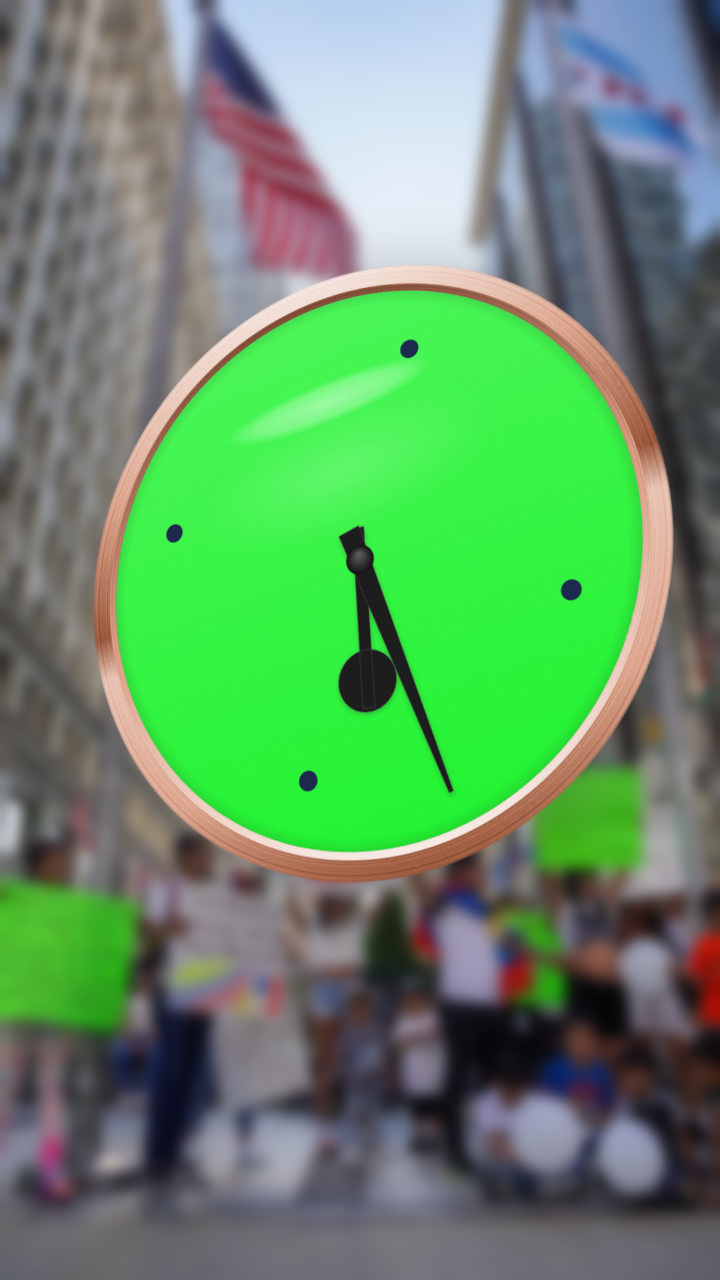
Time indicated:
5 h 24 min
